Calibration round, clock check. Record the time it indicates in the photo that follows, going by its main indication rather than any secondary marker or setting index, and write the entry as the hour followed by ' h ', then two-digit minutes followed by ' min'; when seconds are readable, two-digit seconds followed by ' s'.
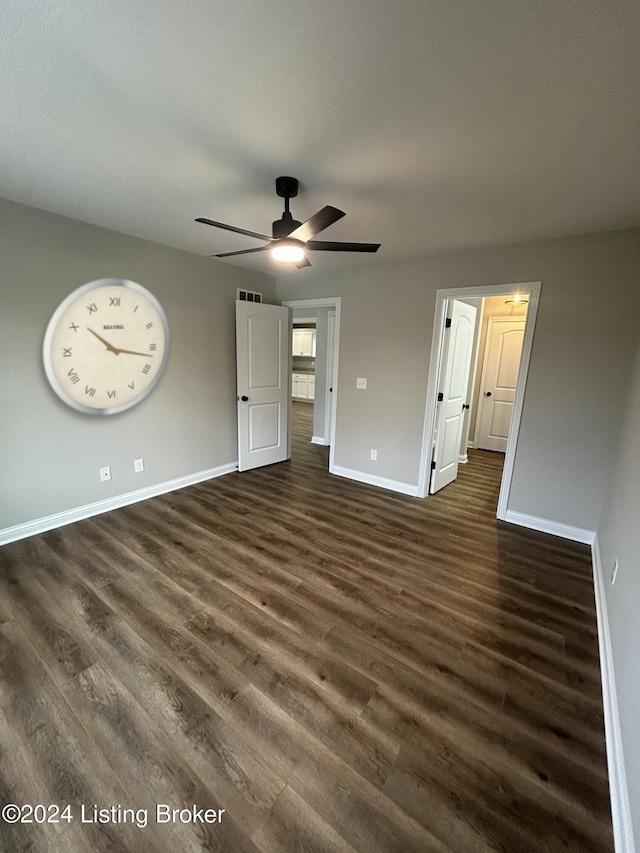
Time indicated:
10 h 17 min
